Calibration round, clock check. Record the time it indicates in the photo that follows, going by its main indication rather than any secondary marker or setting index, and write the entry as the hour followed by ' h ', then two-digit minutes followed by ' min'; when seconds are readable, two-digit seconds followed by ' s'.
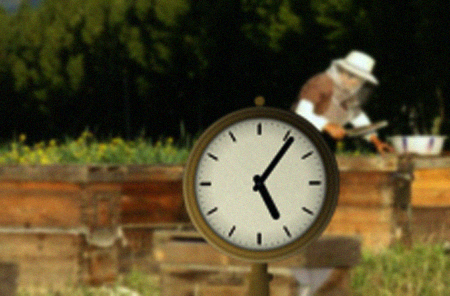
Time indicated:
5 h 06 min
